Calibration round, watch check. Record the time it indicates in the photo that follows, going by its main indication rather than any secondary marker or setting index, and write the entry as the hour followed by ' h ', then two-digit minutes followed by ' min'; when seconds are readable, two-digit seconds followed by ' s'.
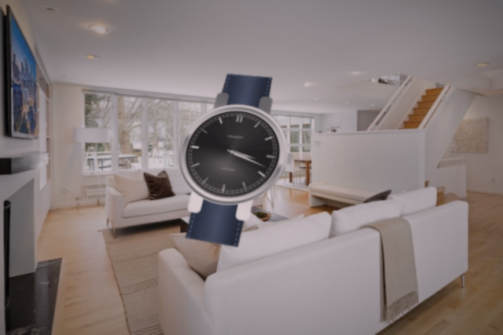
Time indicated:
3 h 18 min
